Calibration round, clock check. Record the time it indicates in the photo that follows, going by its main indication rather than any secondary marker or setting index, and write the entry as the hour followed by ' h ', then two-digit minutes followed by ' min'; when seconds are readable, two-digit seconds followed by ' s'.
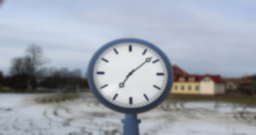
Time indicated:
7 h 08 min
